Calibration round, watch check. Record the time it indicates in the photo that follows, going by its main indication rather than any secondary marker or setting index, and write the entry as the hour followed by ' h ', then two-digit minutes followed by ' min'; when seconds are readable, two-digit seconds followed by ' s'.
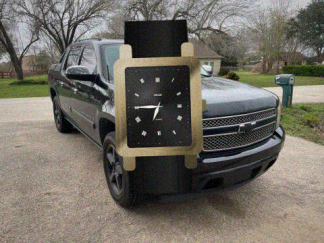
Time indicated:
6 h 45 min
